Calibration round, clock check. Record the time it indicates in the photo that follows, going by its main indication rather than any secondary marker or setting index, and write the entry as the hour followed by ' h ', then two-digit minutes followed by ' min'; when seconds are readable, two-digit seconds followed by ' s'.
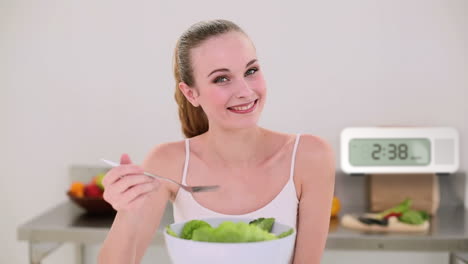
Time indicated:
2 h 38 min
